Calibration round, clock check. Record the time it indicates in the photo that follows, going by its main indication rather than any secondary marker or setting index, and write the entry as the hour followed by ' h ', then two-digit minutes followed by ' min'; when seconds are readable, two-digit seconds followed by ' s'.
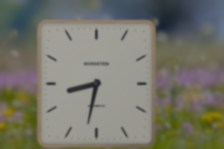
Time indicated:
8 h 32 min
